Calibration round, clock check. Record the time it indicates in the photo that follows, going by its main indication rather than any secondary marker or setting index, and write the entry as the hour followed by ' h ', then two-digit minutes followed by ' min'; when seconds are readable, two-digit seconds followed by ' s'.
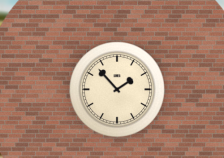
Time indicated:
1 h 53 min
